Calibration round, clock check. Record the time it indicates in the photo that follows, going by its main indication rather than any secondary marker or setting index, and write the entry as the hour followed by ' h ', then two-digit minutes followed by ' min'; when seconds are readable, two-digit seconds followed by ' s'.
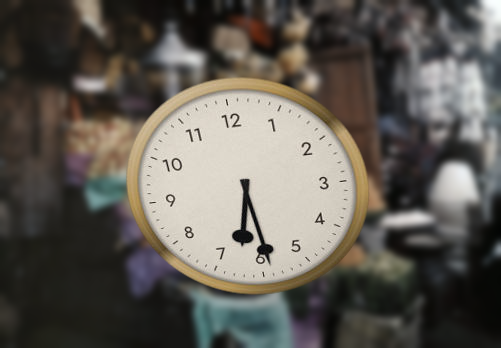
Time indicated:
6 h 29 min
